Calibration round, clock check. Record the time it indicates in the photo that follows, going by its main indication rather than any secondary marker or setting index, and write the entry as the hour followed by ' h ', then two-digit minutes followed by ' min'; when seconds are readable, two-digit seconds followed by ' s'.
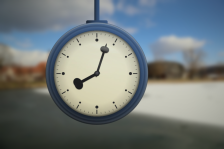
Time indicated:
8 h 03 min
